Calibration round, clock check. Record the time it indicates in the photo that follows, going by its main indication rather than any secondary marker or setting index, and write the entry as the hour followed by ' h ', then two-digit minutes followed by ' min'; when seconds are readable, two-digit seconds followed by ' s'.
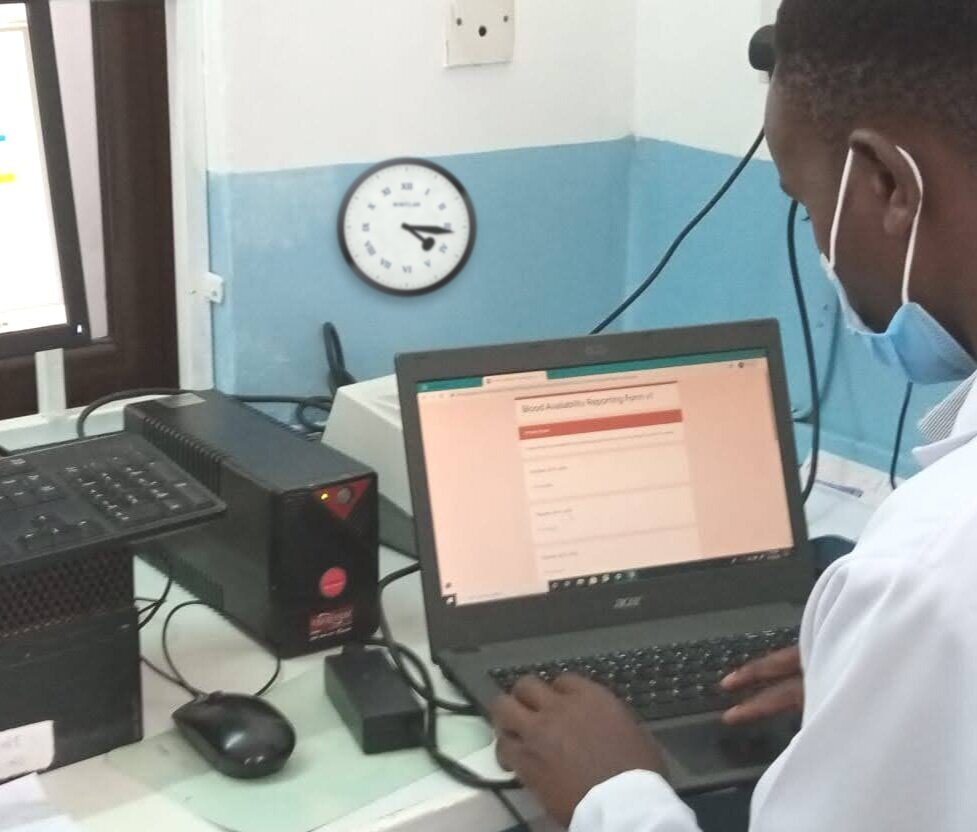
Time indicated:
4 h 16 min
